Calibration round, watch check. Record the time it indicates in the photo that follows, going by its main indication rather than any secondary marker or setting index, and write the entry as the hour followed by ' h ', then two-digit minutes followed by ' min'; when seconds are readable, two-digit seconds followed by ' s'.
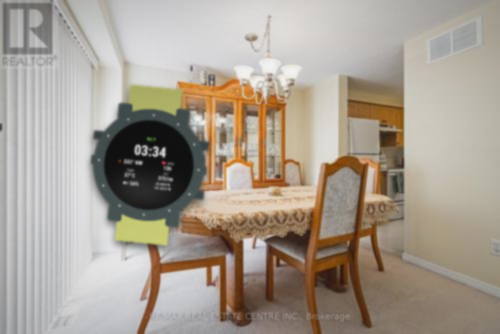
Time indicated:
3 h 34 min
